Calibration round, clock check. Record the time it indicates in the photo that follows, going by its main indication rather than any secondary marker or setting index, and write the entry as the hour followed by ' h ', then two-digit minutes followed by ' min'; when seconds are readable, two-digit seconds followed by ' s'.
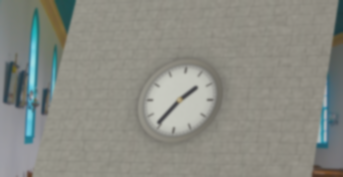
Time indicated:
1 h 36 min
